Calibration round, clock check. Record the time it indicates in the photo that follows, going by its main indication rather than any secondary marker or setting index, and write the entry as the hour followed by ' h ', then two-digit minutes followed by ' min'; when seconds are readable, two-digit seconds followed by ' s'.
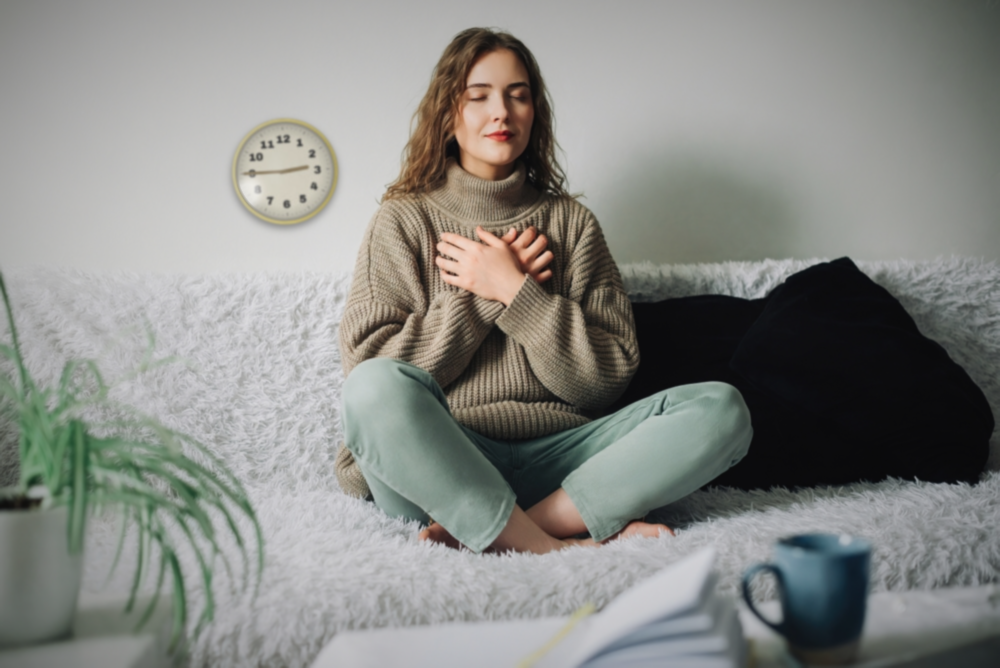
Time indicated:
2 h 45 min
